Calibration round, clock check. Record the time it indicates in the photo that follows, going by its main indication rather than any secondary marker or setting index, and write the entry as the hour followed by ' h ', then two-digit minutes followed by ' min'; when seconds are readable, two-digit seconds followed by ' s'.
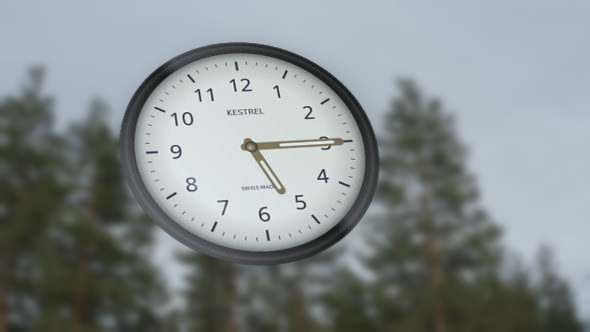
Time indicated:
5 h 15 min
